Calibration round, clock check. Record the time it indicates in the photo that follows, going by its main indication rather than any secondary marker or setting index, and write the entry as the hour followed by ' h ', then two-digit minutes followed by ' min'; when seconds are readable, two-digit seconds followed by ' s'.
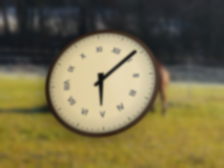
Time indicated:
5 h 04 min
